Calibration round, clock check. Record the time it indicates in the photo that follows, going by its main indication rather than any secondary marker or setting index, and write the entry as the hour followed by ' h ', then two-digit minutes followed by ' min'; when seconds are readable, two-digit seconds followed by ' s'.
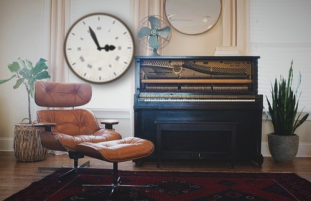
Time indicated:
2 h 56 min
